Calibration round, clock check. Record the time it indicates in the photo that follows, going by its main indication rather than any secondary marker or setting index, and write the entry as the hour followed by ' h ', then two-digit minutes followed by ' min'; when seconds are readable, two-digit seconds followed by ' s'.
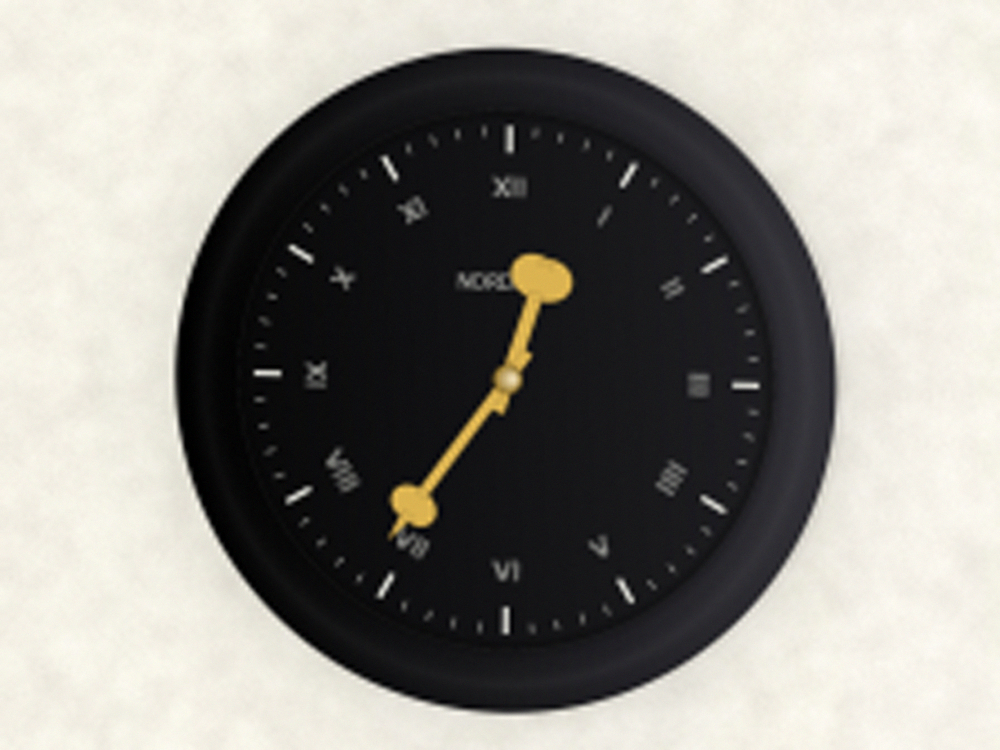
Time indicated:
12 h 36 min
